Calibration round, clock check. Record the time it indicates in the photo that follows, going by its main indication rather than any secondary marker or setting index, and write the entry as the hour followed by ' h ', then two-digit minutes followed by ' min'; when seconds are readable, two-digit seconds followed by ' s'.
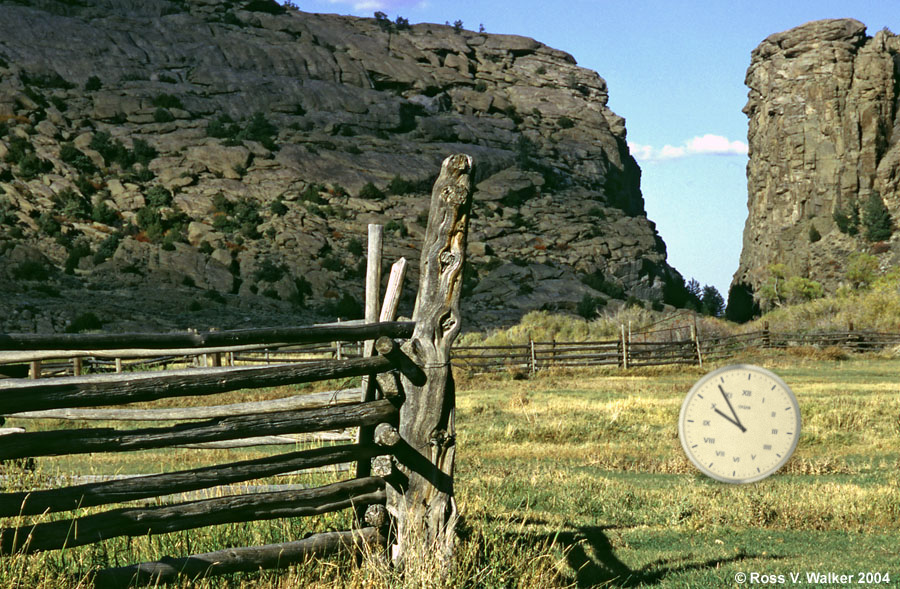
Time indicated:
9 h 54 min
